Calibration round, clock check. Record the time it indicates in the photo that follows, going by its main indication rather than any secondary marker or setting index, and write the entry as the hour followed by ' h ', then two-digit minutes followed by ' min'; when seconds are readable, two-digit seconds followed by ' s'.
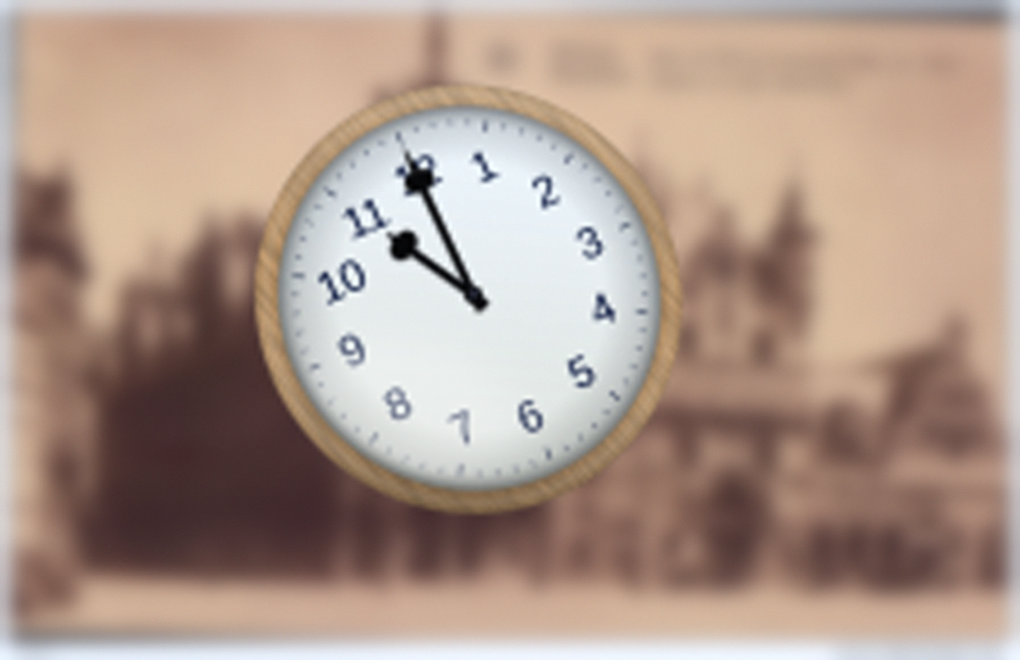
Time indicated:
11 h 00 min
